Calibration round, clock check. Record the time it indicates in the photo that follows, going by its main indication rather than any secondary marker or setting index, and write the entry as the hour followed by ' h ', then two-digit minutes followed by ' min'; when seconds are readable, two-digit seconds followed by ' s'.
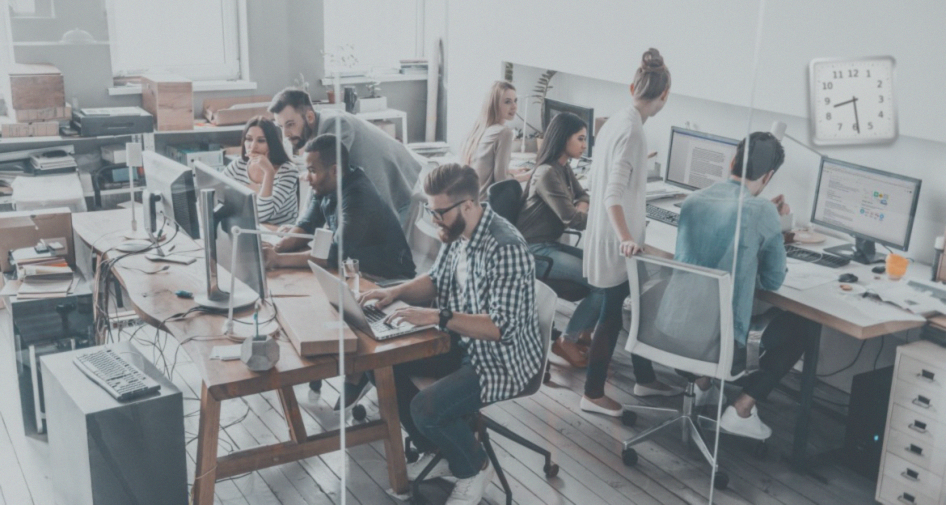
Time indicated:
8 h 29 min
